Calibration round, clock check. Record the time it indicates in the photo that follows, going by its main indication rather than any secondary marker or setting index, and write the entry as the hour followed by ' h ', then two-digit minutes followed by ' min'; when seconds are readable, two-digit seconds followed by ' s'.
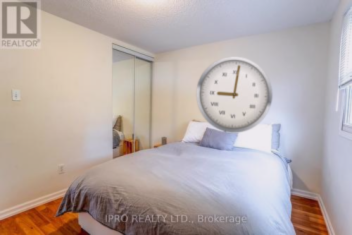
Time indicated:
9 h 01 min
